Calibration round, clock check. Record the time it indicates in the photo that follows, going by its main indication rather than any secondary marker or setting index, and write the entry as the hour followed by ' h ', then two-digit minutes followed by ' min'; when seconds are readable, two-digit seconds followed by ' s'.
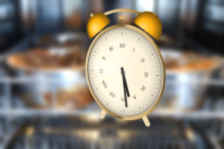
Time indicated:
5 h 29 min
